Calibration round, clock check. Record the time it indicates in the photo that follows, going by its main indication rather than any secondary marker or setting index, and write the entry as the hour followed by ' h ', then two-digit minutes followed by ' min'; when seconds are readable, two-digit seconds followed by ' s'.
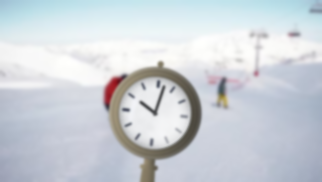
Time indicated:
10 h 02 min
